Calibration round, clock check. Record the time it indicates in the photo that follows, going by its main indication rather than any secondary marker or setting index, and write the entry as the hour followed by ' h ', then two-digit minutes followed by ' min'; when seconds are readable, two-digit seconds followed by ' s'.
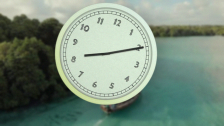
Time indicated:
8 h 10 min
